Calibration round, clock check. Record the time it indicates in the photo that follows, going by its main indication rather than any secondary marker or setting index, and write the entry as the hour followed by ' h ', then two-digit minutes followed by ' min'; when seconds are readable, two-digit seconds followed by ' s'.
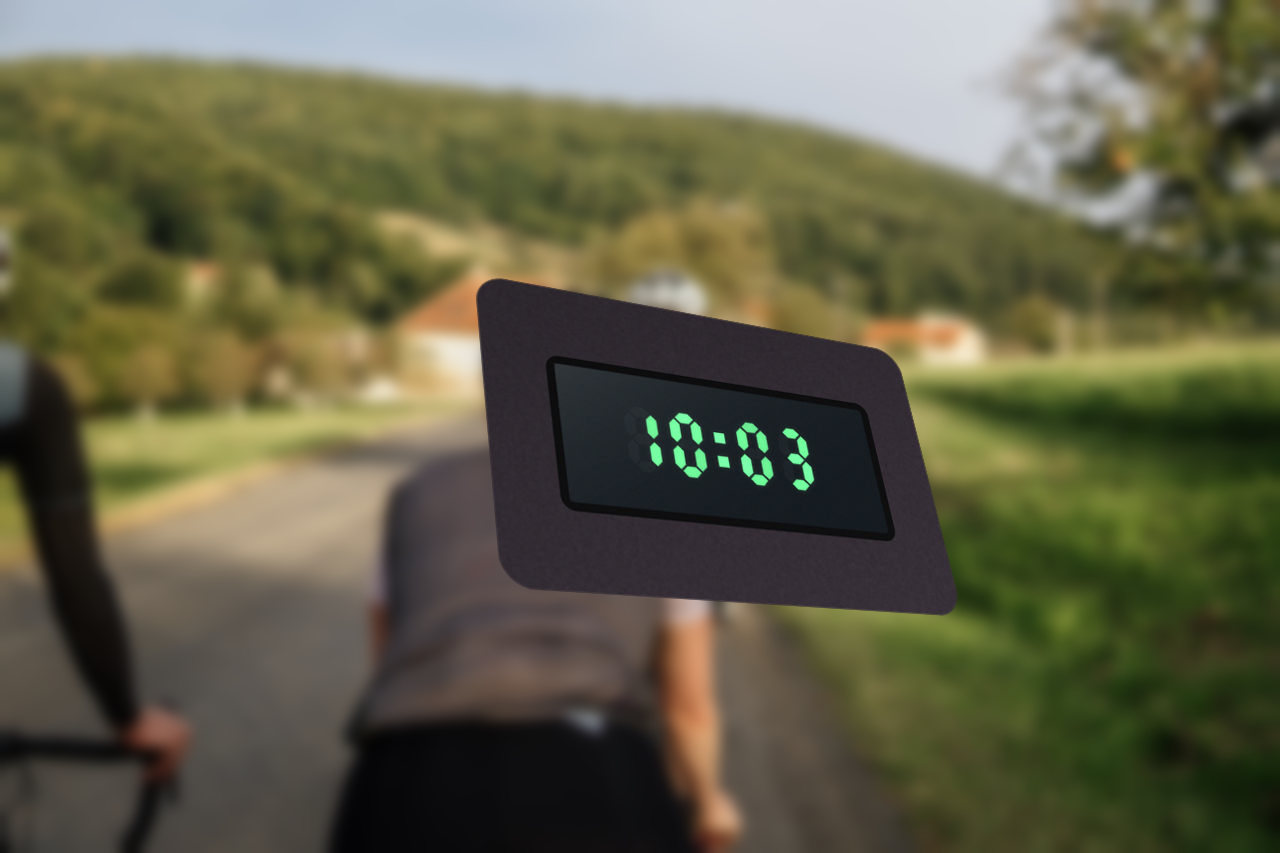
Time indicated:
10 h 03 min
